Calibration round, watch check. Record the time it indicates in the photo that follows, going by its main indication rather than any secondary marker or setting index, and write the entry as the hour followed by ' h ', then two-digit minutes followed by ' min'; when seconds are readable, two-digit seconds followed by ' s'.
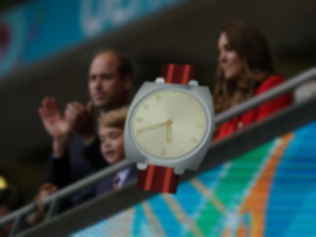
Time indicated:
5 h 41 min
